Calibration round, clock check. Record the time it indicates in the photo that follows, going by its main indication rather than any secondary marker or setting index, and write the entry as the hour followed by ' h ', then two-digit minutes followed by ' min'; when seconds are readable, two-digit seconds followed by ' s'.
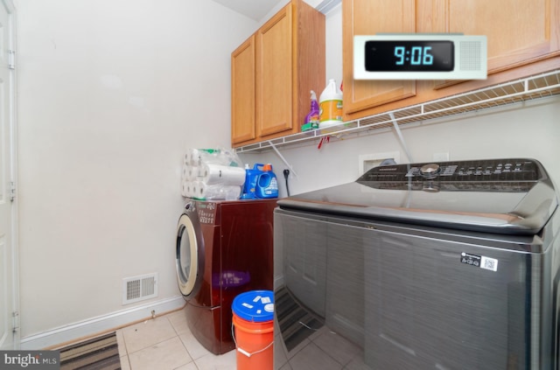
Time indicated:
9 h 06 min
